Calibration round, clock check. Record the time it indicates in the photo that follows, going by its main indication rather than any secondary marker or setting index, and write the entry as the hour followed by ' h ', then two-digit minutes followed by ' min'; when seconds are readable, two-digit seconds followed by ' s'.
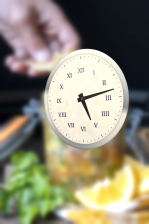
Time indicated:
5 h 13 min
